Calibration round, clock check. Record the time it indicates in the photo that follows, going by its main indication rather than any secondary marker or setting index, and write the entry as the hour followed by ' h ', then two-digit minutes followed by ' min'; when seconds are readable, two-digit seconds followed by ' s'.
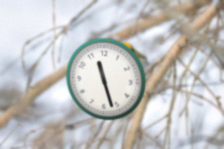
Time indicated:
11 h 27 min
